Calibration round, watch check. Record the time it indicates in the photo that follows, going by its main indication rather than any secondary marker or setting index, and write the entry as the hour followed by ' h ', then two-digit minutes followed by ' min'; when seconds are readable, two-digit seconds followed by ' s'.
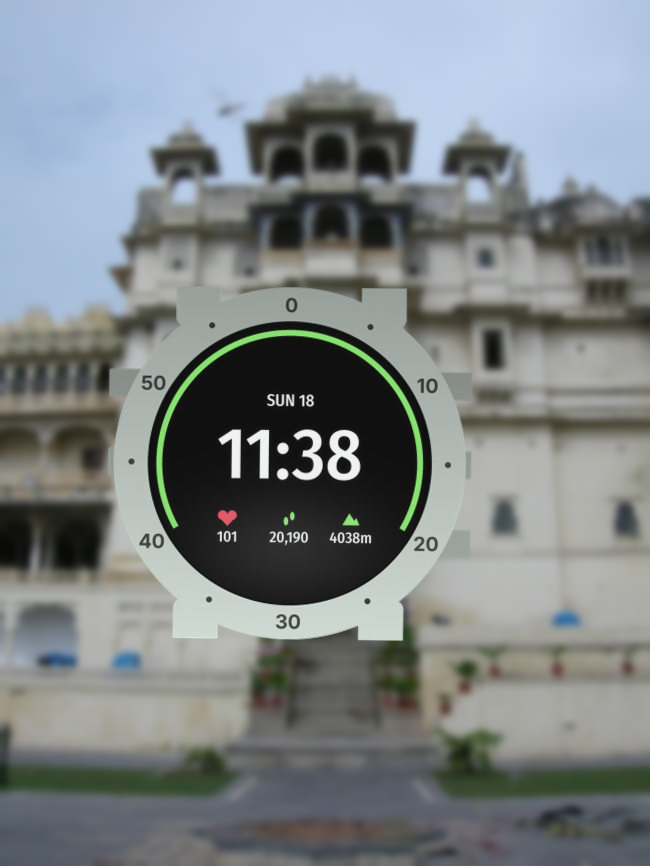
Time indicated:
11 h 38 min
